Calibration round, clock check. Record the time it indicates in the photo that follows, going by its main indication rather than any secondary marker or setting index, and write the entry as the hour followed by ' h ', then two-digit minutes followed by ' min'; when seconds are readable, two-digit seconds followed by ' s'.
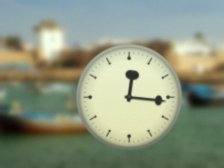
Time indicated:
12 h 16 min
